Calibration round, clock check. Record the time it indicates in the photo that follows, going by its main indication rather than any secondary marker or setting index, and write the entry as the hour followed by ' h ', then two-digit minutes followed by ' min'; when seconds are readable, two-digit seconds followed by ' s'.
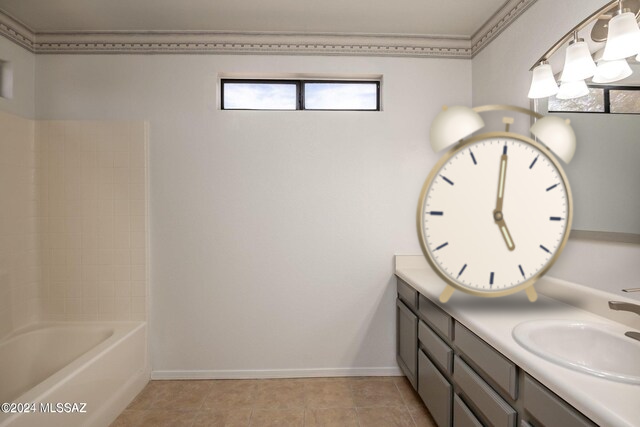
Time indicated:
5 h 00 min
